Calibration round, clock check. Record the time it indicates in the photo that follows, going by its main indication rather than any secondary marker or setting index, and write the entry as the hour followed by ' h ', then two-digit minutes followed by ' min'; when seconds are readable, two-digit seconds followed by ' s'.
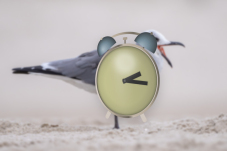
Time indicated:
2 h 16 min
